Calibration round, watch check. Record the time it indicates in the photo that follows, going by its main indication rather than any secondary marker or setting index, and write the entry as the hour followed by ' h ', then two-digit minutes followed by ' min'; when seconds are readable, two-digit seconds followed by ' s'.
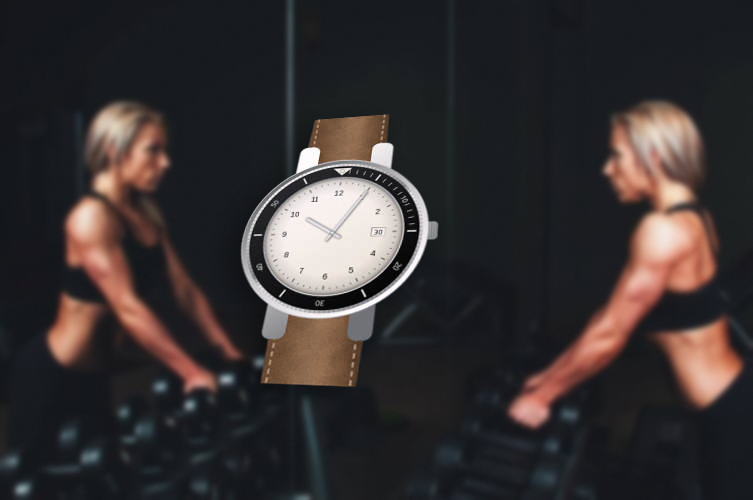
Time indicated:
10 h 05 min
